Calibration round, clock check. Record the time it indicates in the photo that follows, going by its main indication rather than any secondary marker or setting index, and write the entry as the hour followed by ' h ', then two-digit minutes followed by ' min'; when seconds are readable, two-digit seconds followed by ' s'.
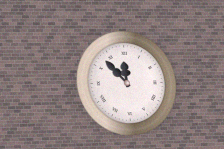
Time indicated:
11 h 53 min
